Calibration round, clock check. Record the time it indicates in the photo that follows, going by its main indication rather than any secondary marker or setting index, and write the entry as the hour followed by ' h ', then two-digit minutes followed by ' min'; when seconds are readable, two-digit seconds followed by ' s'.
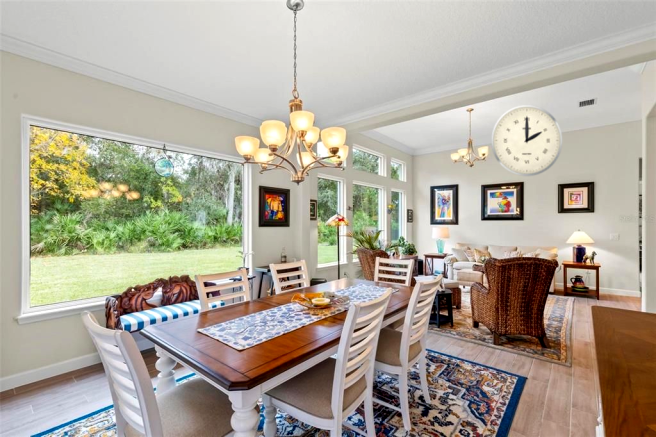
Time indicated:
2 h 00 min
